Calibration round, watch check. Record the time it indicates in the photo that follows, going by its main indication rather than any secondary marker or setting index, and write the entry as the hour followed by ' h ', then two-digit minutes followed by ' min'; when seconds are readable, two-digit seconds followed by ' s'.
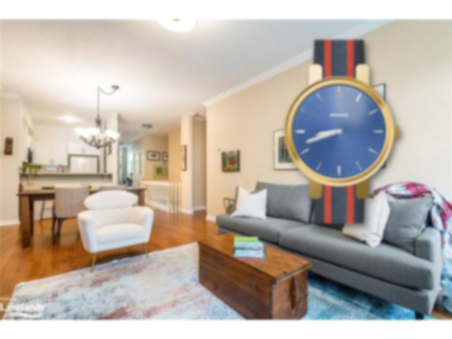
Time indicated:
8 h 42 min
